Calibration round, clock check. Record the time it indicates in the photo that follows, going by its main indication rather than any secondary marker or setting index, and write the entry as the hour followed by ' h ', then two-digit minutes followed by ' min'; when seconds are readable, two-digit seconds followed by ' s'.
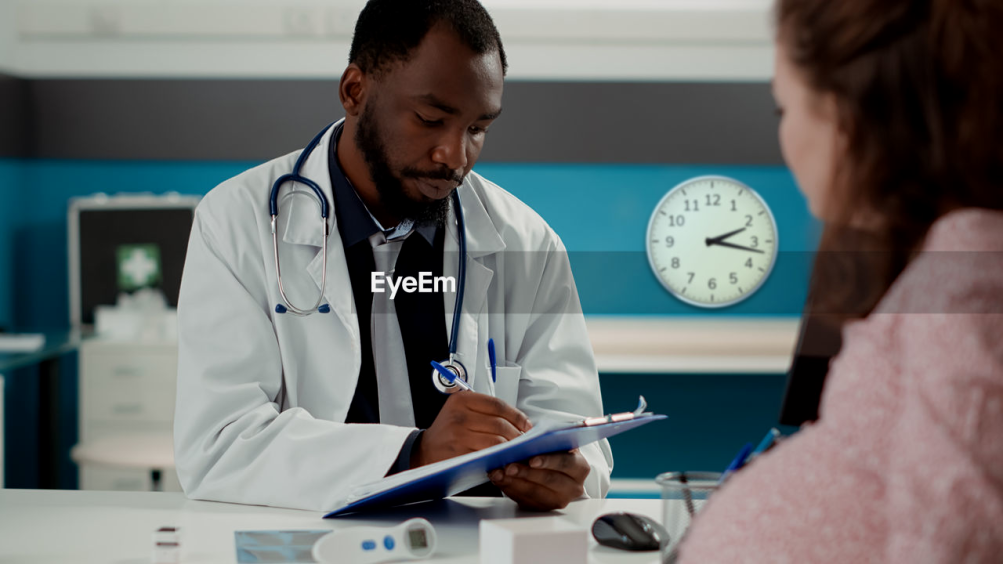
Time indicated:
2 h 17 min
